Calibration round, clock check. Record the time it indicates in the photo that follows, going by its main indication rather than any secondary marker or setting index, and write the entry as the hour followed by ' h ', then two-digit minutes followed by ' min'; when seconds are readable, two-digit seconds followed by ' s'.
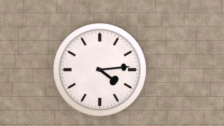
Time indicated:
4 h 14 min
